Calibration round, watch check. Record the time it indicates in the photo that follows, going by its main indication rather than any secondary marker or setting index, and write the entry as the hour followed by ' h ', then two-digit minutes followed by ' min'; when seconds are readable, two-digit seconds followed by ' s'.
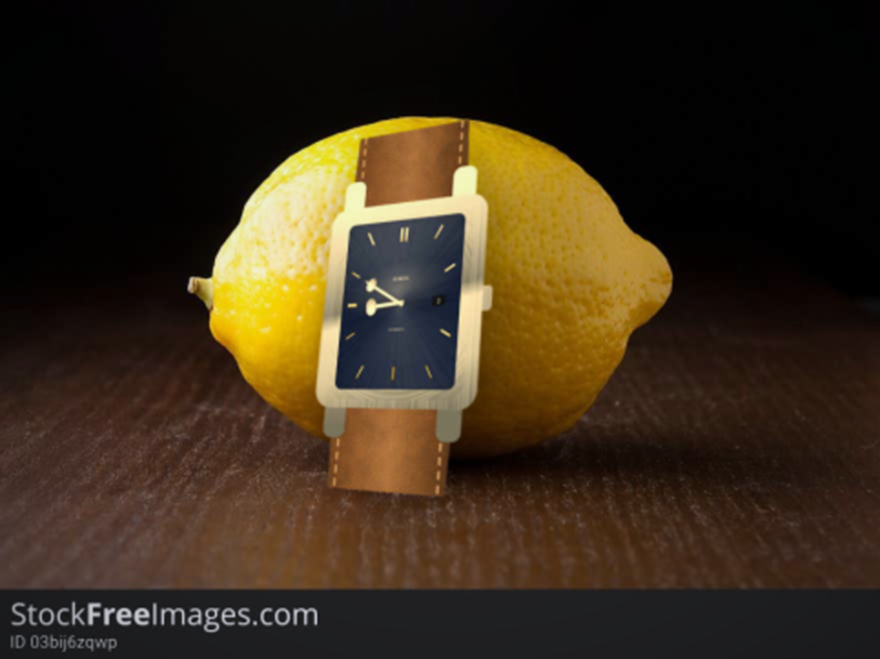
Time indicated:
8 h 50 min
